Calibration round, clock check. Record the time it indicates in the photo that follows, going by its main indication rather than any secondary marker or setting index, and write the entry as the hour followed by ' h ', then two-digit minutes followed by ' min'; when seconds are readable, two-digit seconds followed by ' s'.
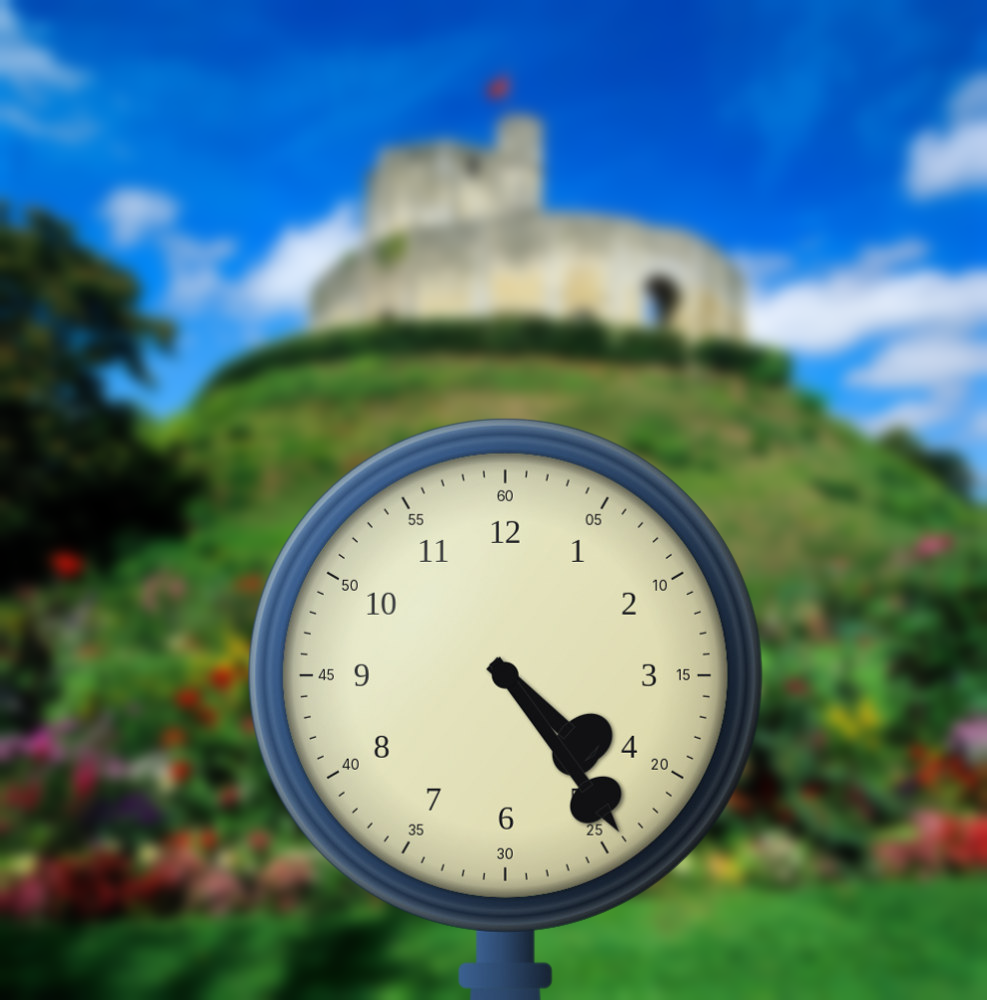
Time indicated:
4 h 24 min
